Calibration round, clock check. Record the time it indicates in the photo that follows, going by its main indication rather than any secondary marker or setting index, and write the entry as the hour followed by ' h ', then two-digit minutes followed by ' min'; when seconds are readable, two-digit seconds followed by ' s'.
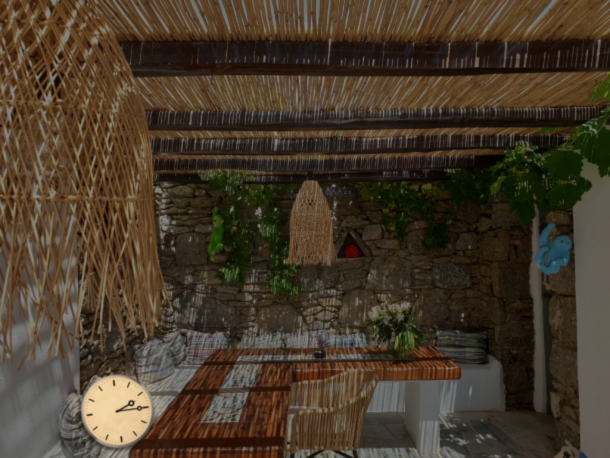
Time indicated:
2 h 15 min
